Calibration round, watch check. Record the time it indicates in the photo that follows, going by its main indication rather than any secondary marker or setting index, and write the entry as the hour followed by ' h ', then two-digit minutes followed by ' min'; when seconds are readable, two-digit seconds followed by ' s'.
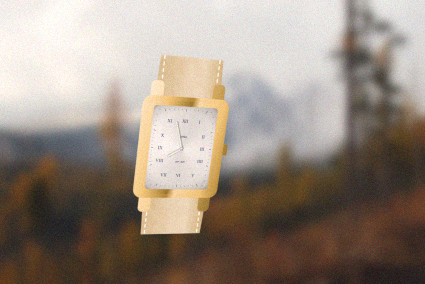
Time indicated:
7 h 57 min
